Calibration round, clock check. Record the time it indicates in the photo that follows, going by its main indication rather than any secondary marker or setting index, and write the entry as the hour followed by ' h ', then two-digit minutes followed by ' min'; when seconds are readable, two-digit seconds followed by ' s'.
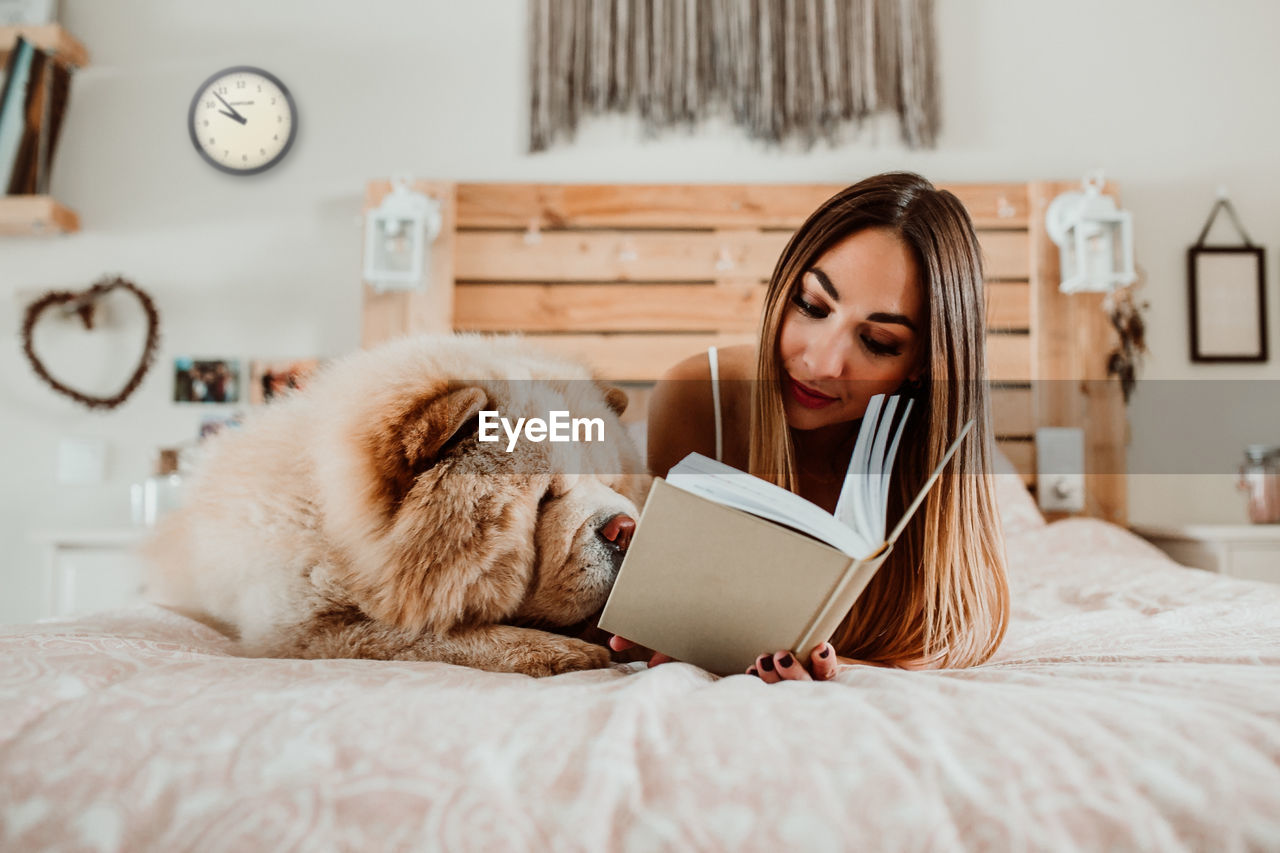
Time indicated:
9 h 53 min
